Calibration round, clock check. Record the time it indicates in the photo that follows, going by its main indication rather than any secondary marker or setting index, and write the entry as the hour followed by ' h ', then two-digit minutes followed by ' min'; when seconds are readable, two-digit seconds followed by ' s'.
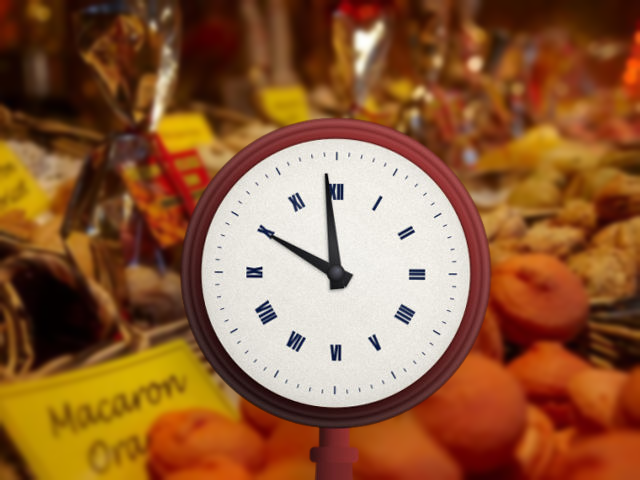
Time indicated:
9 h 59 min
